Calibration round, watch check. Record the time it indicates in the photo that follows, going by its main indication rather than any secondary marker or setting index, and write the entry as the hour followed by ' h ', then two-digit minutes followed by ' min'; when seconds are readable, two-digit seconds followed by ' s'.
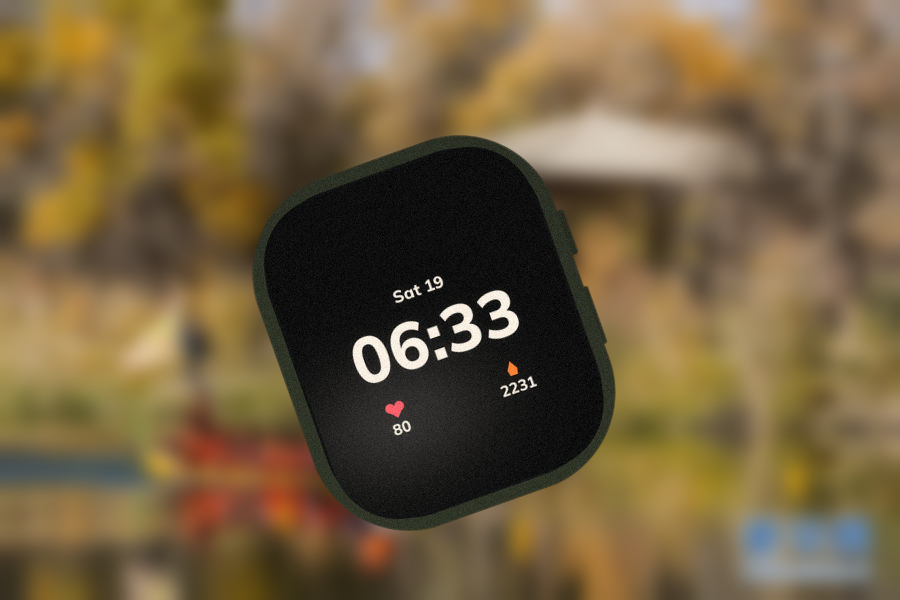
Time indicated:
6 h 33 min
